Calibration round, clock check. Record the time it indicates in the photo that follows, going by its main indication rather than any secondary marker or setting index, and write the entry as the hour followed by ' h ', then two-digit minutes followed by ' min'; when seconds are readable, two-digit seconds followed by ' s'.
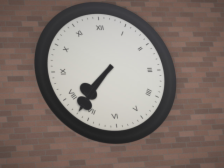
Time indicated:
7 h 37 min
